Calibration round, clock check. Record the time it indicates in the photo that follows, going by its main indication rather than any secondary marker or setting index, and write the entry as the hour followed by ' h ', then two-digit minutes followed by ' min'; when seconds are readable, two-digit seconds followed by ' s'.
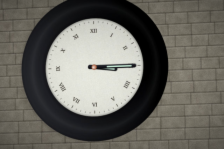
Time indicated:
3 h 15 min
